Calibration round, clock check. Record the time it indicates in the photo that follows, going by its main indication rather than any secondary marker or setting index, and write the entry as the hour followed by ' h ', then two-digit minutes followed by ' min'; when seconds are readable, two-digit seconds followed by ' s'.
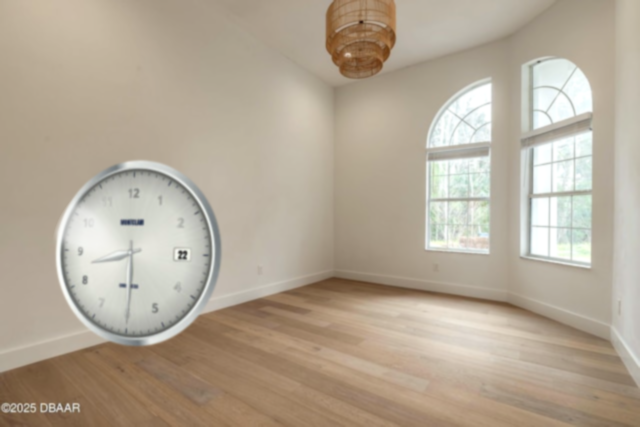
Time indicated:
8 h 30 min
